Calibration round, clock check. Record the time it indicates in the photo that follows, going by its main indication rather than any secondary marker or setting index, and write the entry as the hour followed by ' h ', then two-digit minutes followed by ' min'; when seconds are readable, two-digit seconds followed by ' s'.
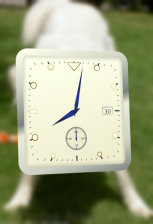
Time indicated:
8 h 02 min
